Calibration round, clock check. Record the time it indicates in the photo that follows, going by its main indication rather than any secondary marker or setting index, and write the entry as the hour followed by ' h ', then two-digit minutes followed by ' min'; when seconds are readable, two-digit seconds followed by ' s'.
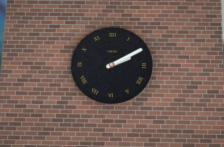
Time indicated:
2 h 10 min
